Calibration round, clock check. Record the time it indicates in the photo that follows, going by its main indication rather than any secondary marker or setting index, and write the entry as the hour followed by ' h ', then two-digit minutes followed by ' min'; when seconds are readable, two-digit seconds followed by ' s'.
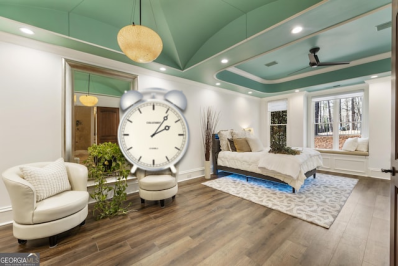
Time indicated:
2 h 06 min
